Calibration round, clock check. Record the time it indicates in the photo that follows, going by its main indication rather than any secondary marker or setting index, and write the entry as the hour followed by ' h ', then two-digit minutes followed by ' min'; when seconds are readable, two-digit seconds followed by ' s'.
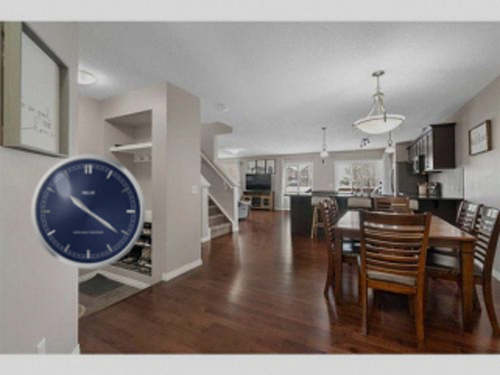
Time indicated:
10 h 21 min
